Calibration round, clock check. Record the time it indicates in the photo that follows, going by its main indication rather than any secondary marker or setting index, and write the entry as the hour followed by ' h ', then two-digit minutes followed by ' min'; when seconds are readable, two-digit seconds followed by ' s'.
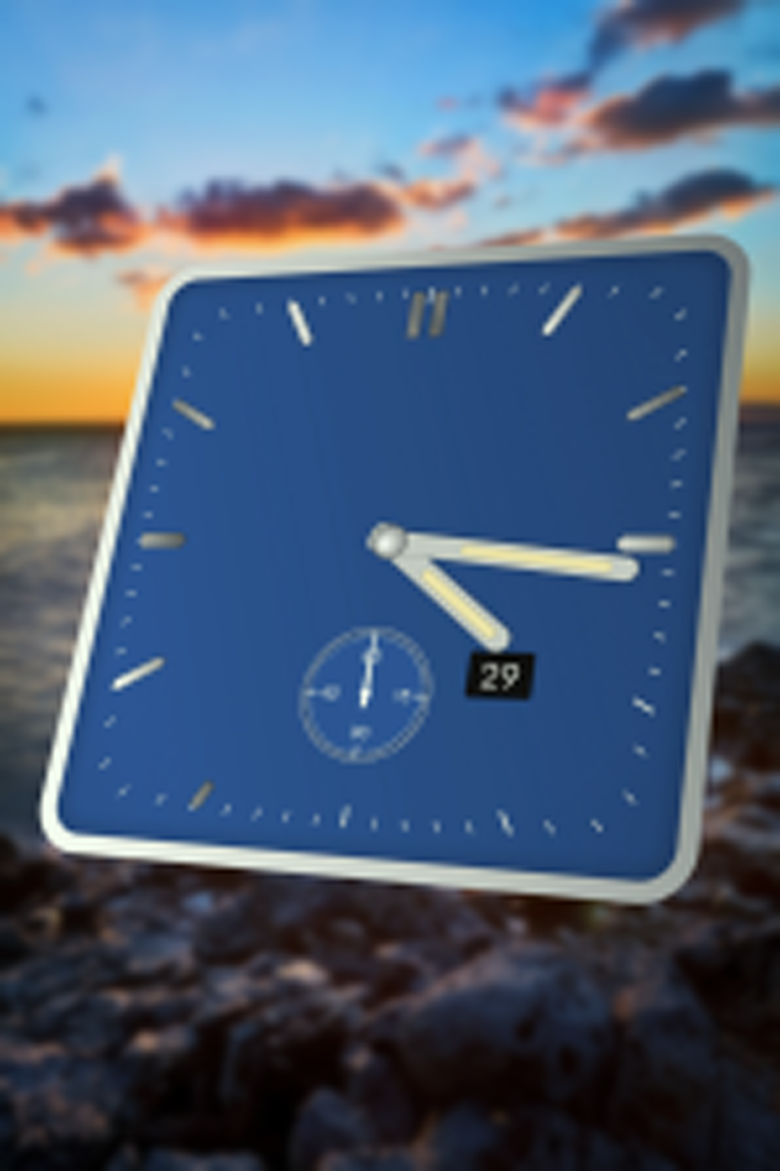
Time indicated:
4 h 16 min
